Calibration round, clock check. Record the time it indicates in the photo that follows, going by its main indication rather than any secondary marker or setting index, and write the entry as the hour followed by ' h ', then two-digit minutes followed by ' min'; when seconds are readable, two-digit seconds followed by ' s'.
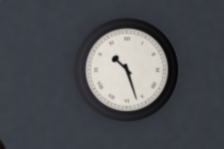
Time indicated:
10 h 27 min
